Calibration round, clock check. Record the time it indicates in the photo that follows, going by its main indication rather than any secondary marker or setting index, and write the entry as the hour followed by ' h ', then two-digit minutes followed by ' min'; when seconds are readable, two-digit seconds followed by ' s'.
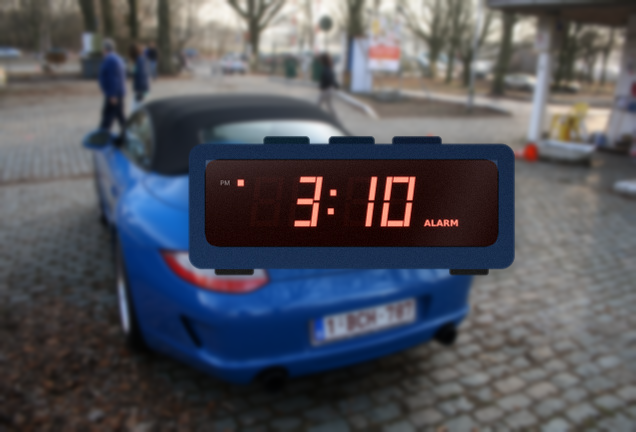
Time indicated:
3 h 10 min
